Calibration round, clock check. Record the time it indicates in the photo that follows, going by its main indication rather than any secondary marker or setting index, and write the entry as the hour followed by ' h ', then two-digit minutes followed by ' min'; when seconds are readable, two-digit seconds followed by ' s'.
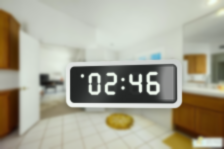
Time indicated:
2 h 46 min
